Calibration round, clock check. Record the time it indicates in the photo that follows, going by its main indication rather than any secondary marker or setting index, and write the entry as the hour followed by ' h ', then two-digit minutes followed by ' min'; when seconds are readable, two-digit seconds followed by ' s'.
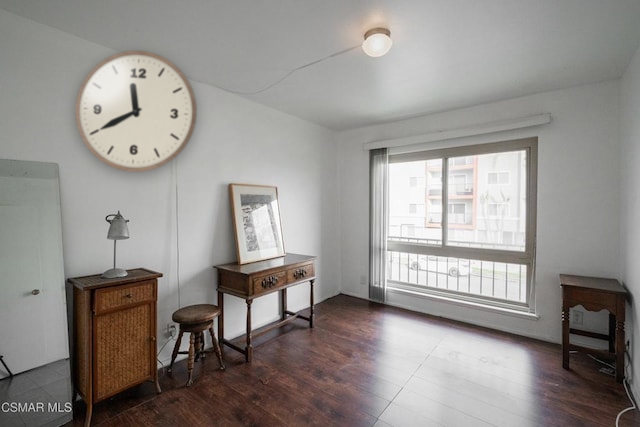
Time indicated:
11 h 40 min
